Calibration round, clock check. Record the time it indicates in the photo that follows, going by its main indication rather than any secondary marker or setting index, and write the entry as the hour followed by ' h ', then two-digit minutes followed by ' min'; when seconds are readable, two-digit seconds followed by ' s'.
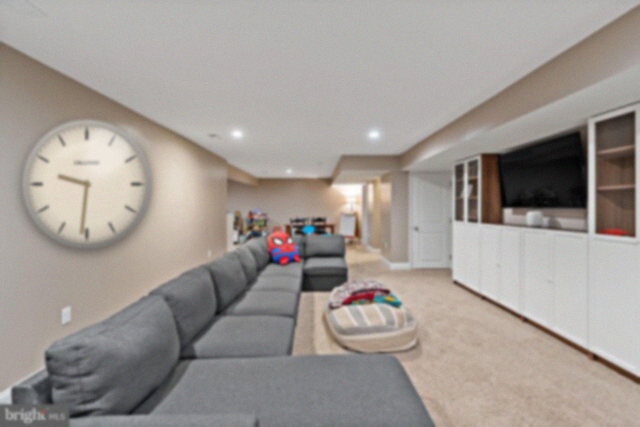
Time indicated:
9 h 31 min
